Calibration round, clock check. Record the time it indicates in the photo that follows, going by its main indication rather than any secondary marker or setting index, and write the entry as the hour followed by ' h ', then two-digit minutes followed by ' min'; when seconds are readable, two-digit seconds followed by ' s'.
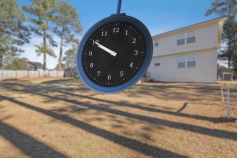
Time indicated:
9 h 50 min
